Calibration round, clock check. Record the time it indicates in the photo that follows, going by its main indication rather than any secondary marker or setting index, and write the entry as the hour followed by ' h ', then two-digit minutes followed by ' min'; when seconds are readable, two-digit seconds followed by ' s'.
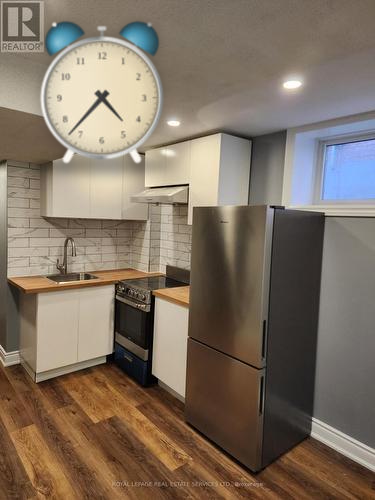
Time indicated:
4 h 37 min
